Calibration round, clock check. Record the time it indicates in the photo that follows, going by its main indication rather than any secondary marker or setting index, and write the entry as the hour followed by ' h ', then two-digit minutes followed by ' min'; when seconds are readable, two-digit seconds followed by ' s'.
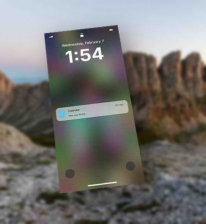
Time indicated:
1 h 54 min
